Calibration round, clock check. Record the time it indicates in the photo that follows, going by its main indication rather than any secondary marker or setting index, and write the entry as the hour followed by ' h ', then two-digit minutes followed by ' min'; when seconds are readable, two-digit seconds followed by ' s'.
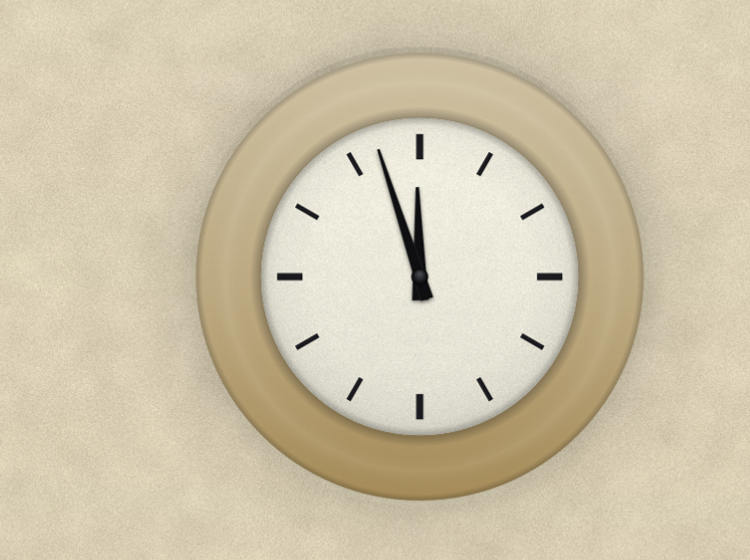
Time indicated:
11 h 57 min
